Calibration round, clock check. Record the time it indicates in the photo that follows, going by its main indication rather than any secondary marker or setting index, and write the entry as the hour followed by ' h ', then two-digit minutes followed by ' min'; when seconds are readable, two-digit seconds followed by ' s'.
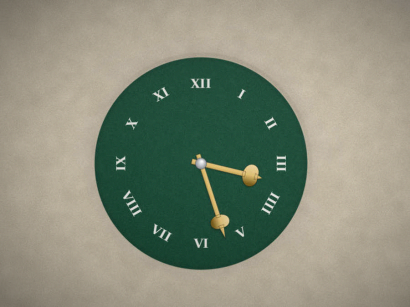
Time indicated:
3 h 27 min
